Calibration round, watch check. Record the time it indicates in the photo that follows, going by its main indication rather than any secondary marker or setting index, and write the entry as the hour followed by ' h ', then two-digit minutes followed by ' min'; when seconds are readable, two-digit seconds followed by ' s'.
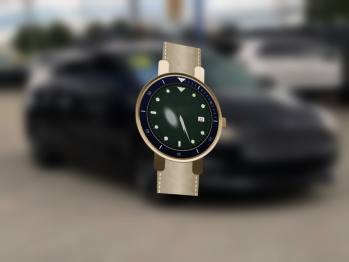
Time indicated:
5 h 26 min
